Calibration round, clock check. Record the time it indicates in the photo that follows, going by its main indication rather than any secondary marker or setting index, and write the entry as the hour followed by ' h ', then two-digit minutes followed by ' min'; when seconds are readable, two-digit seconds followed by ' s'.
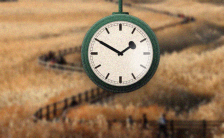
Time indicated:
1 h 50 min
